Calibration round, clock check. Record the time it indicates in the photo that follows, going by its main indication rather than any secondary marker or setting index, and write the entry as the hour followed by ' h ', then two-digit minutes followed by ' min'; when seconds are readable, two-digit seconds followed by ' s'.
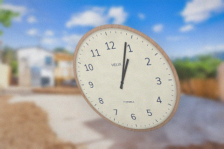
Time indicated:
1 h 04 min
